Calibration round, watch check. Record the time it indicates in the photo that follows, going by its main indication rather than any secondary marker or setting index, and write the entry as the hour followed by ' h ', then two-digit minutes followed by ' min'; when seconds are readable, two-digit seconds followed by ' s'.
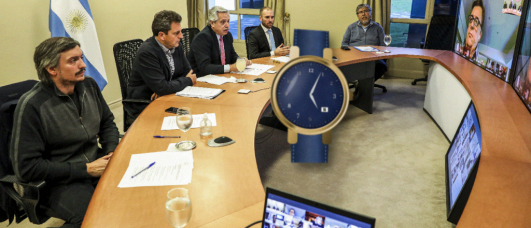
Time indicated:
5 h 04 min
